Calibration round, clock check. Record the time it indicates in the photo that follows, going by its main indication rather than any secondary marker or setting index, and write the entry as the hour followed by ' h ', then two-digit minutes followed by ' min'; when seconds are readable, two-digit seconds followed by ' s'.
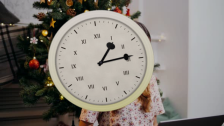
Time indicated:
1 h 14 min
